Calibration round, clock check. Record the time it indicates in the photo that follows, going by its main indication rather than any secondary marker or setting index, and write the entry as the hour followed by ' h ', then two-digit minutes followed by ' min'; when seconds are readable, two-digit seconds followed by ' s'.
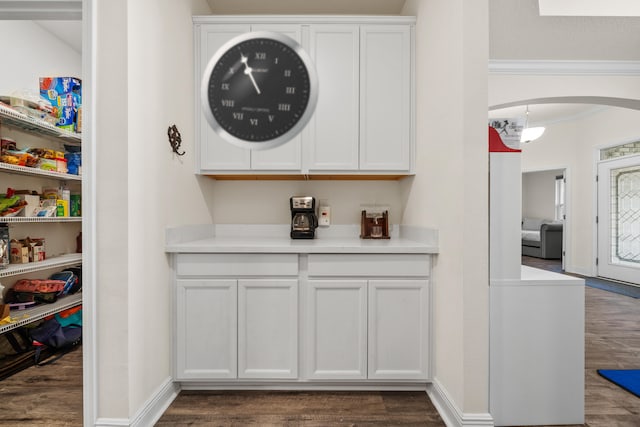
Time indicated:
10 h 55 min
